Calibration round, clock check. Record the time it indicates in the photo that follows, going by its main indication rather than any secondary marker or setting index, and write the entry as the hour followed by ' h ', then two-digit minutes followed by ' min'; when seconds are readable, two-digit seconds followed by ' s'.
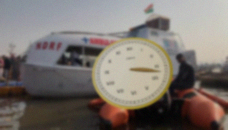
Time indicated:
3 h 17 min
